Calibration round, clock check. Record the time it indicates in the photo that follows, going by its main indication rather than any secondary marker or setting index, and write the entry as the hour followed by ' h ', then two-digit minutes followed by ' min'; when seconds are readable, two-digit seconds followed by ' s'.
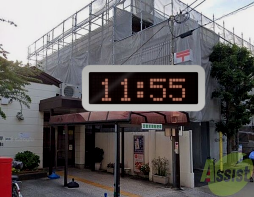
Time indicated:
11 h 55 min
